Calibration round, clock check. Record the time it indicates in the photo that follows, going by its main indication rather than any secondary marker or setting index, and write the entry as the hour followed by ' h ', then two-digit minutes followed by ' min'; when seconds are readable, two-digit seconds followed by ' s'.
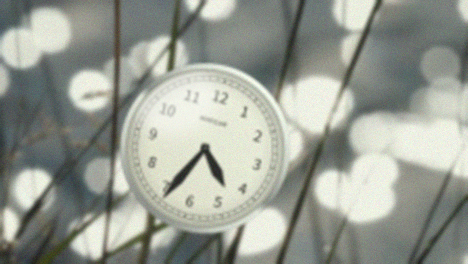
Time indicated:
4 h 34 min
